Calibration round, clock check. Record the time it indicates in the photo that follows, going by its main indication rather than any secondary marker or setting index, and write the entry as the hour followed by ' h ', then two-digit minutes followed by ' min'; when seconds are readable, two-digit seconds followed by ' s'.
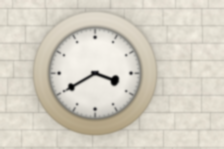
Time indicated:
3 h 40 min
